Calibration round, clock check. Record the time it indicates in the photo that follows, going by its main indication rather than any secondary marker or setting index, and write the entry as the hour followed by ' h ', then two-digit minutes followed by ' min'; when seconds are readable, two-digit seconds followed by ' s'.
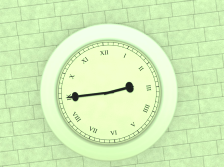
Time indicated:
2 h 45 min
